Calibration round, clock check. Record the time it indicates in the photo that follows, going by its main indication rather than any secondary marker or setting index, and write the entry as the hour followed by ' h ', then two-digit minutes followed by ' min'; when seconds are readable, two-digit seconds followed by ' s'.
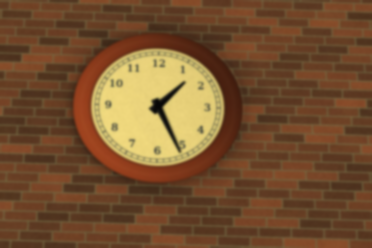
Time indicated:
1 h 26 min
